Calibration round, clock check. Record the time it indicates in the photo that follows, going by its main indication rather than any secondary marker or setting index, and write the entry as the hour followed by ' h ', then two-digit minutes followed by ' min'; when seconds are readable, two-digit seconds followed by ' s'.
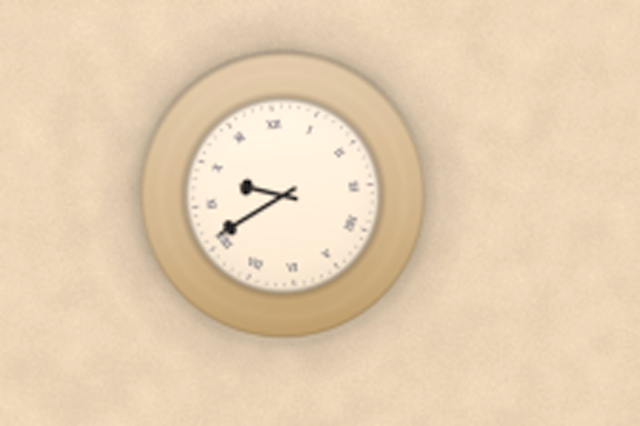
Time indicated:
9 h 41 min
